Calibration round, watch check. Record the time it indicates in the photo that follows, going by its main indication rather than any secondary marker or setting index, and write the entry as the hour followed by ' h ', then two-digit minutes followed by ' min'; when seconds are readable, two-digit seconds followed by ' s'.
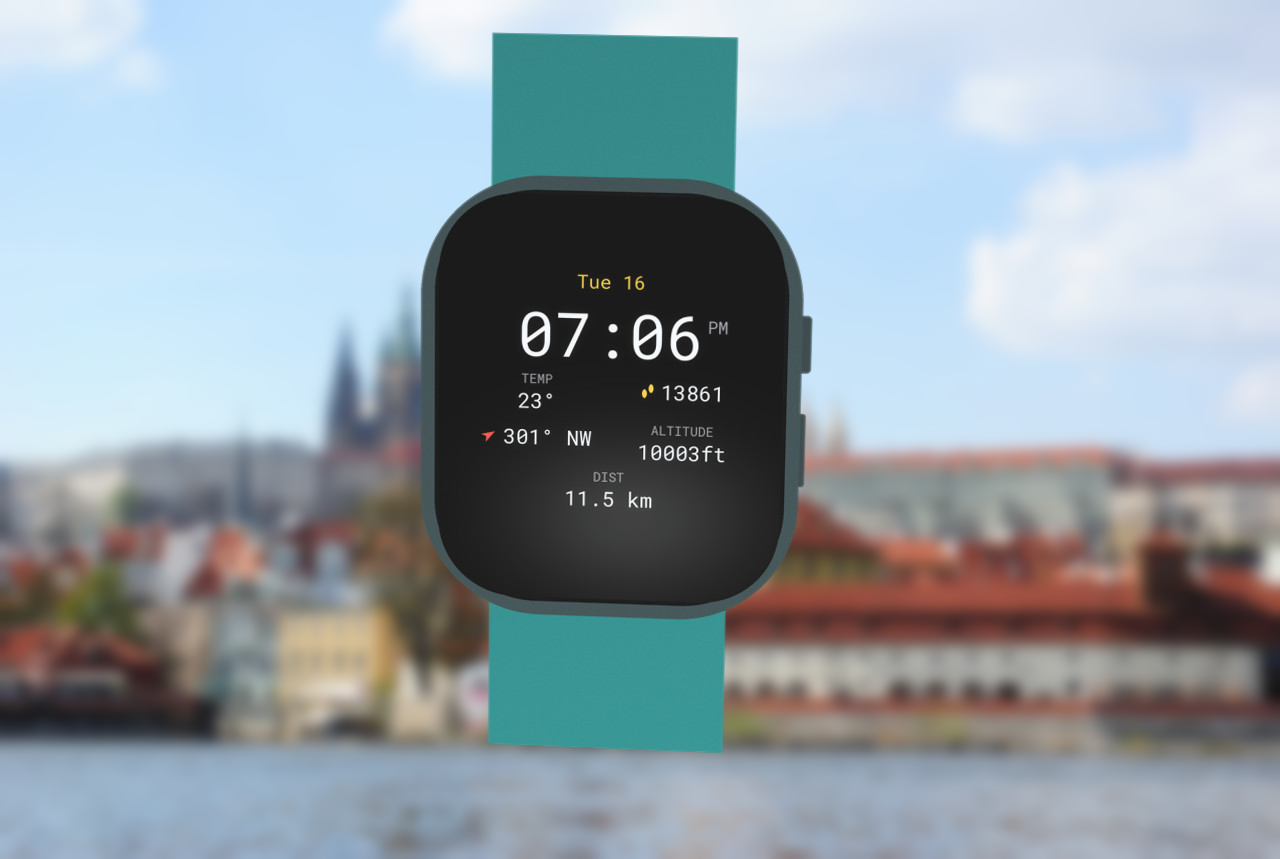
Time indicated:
7 h 06 min
